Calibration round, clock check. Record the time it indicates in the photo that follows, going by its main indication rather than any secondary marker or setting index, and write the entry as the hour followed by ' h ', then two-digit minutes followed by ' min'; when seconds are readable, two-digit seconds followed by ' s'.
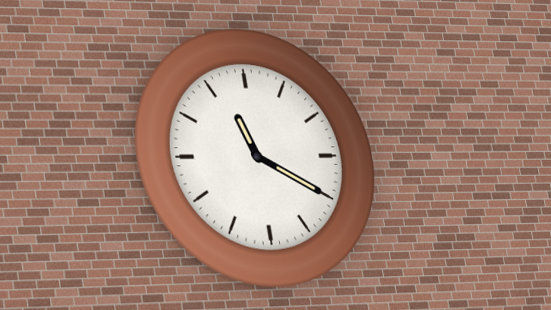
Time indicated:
11 h 20 min
